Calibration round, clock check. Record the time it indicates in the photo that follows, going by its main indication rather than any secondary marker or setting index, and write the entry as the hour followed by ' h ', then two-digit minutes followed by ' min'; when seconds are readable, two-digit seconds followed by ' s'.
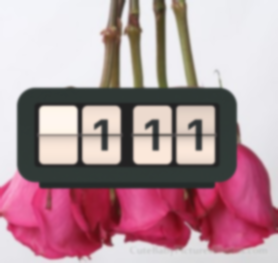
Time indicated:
1 h 11 min
